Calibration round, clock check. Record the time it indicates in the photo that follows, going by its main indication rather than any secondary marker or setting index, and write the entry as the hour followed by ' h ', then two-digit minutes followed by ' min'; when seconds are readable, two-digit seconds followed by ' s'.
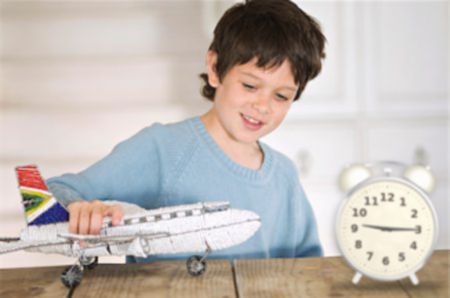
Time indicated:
9 h 15 min
